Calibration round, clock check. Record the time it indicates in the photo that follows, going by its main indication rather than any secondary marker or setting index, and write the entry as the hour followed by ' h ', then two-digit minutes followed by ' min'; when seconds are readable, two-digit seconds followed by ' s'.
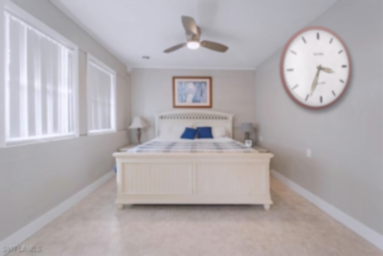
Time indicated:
3 h 34 min
